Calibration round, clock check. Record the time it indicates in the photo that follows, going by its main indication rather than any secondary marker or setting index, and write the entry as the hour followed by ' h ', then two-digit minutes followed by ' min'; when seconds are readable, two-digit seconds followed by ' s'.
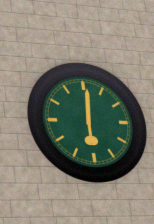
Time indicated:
6 h 01 min
